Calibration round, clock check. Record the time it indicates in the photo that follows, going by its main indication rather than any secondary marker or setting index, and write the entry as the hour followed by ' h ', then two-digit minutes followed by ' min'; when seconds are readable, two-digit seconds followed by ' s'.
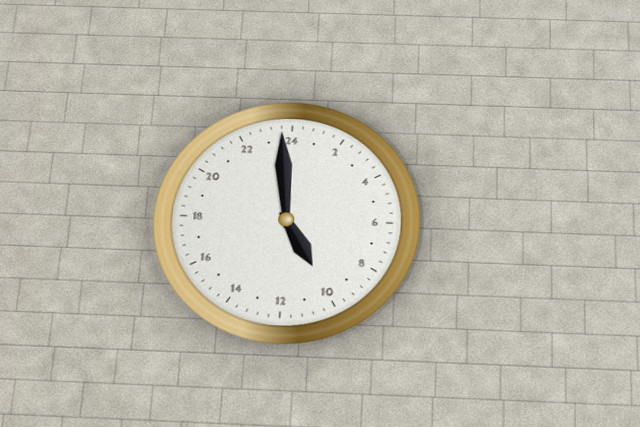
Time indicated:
9 h 59 min
